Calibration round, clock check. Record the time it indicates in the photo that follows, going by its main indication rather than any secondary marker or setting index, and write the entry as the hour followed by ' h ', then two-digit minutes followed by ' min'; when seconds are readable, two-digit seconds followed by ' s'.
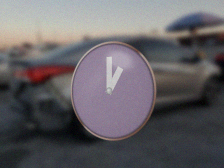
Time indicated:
1 h 00 min
